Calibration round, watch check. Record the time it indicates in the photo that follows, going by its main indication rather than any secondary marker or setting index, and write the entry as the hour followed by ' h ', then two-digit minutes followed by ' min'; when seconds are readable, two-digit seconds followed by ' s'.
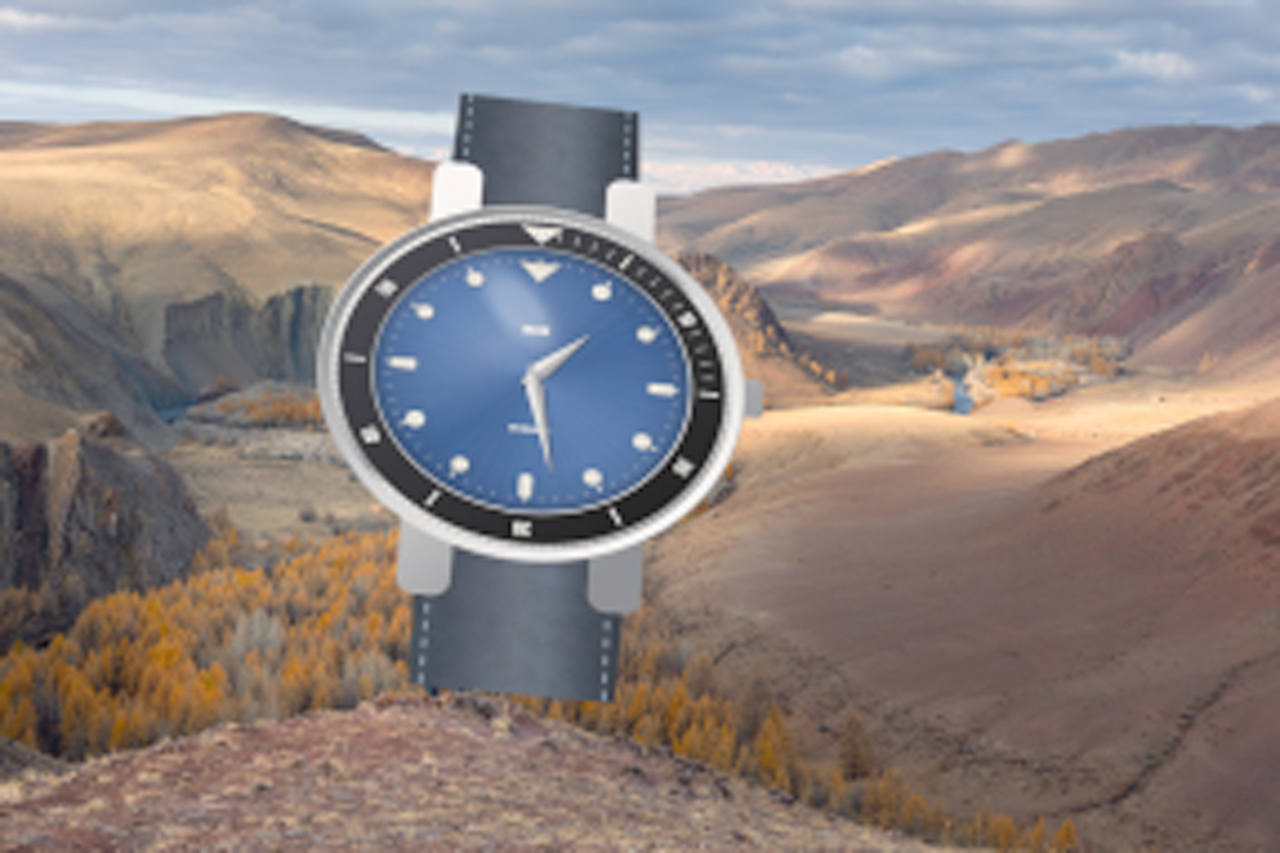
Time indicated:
1 h 28 min
